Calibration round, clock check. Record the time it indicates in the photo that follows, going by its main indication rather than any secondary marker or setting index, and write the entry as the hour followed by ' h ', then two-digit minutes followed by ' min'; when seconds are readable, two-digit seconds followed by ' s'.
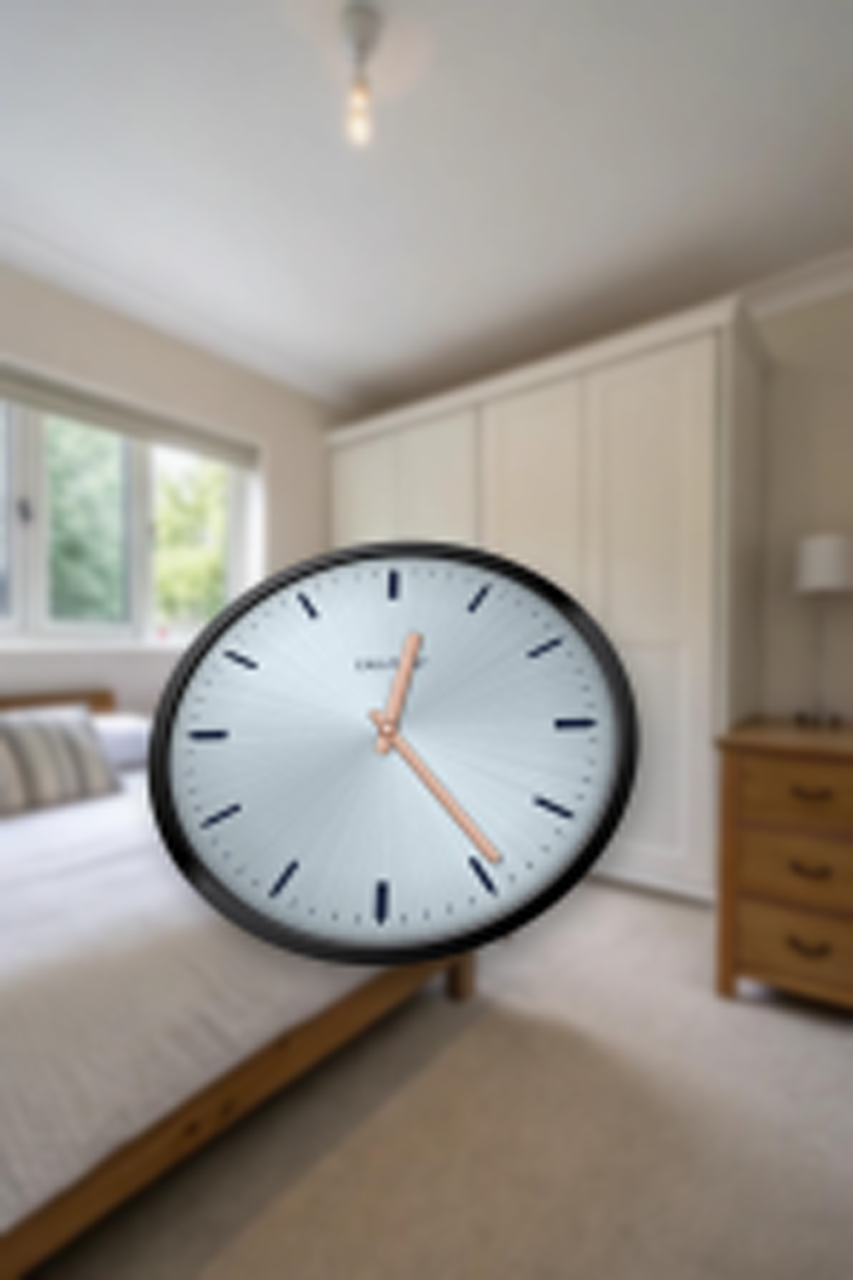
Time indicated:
12 h 24 min
